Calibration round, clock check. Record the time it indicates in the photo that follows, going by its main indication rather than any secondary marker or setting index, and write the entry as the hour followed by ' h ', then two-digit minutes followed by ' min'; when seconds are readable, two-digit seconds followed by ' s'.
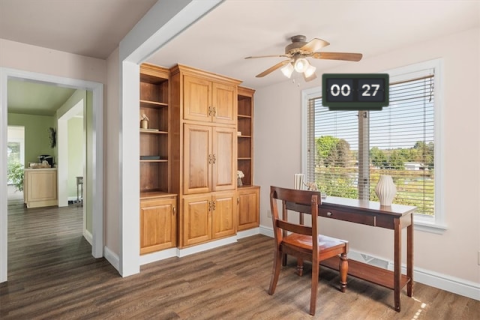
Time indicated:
0 h 27 min
